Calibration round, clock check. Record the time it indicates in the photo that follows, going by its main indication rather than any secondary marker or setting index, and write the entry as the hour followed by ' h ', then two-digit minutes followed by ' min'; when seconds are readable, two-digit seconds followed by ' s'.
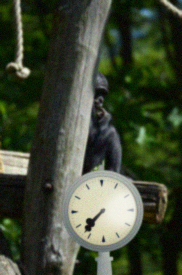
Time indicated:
7 h 37 min
